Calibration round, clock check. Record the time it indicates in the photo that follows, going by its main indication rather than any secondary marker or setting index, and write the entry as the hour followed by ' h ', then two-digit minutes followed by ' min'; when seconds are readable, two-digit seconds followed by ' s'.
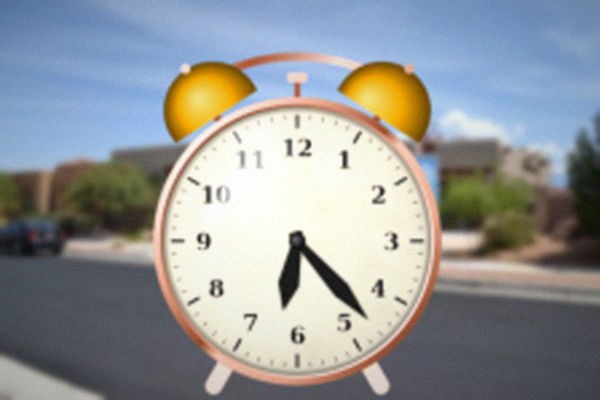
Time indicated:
6 h 23 min
